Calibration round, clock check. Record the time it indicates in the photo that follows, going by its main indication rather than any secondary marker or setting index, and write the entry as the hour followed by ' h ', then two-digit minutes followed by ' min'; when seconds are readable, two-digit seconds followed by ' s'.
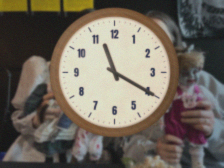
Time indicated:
11 h 20 min
